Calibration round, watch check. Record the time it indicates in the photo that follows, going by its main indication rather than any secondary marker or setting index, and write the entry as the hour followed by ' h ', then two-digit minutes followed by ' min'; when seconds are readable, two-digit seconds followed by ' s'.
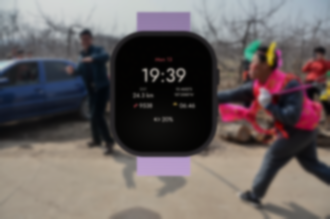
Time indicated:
19 h 39 min
